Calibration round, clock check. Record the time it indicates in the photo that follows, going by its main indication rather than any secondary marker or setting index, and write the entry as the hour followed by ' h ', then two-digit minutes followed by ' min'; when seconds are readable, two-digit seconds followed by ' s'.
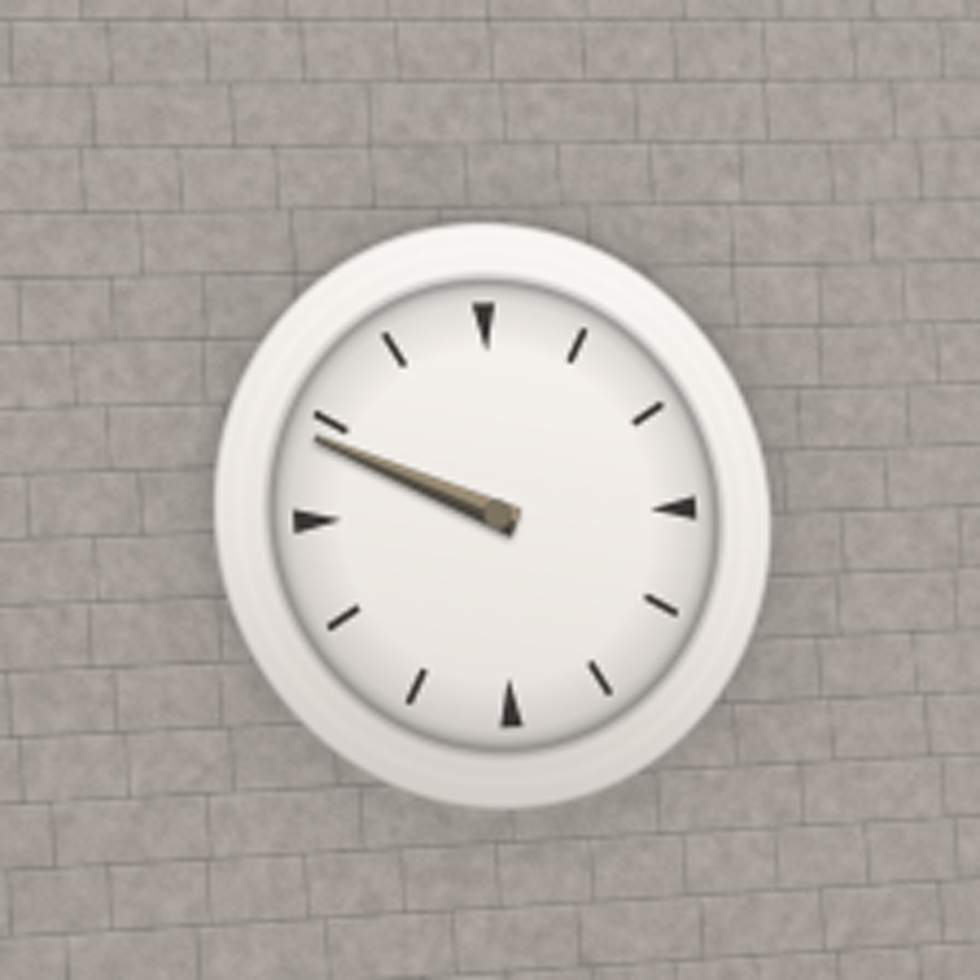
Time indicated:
9 h 49 min
